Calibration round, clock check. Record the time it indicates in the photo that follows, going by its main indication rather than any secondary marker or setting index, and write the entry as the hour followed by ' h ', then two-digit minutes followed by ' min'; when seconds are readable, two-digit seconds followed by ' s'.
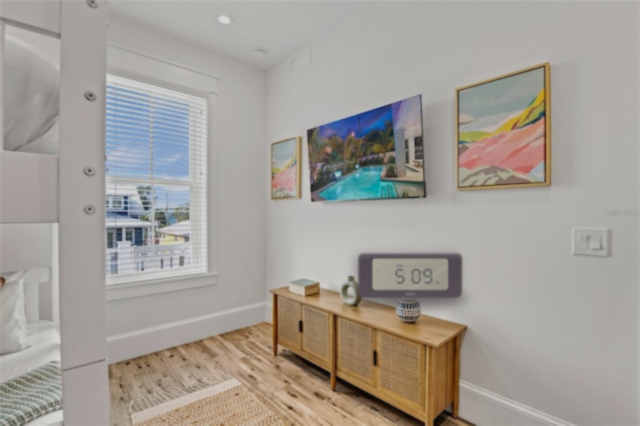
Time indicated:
5 h 09 min
